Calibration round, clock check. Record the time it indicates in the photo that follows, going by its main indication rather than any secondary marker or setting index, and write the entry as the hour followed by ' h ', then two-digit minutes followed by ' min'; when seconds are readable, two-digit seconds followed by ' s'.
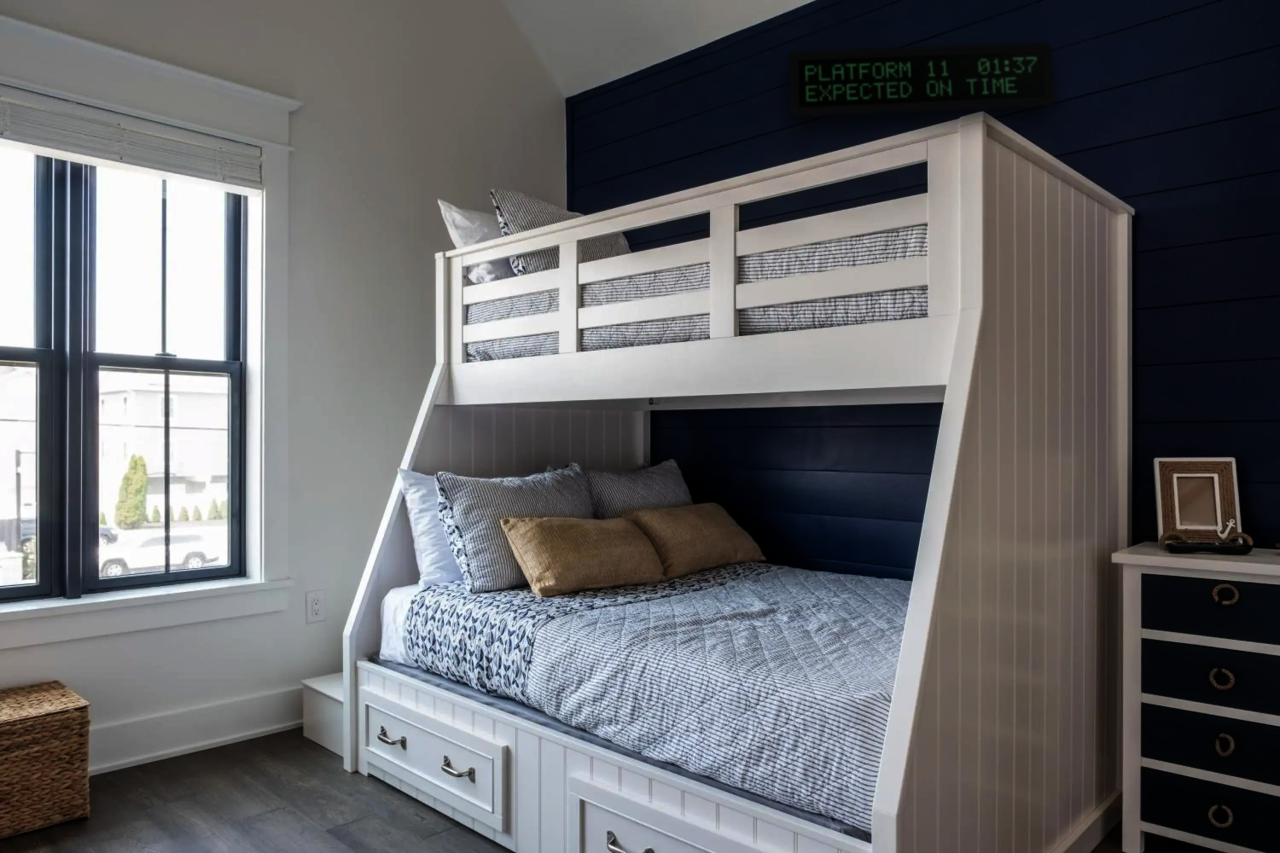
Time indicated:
1 h 37 min
